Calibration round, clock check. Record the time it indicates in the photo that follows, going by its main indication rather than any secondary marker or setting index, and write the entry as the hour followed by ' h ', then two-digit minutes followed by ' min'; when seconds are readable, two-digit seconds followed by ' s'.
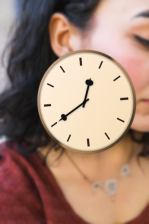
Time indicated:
12 h 40 min
